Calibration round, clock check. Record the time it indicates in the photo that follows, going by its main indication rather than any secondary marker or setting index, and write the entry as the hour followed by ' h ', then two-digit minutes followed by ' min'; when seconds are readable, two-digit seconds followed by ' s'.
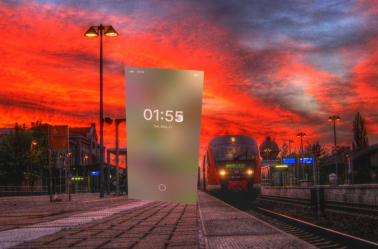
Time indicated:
1 h 55 min
